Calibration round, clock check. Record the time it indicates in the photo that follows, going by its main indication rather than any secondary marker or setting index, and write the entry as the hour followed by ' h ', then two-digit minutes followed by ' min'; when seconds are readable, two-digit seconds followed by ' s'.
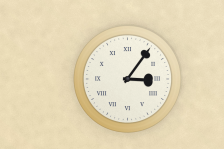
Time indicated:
3 h 06 min
